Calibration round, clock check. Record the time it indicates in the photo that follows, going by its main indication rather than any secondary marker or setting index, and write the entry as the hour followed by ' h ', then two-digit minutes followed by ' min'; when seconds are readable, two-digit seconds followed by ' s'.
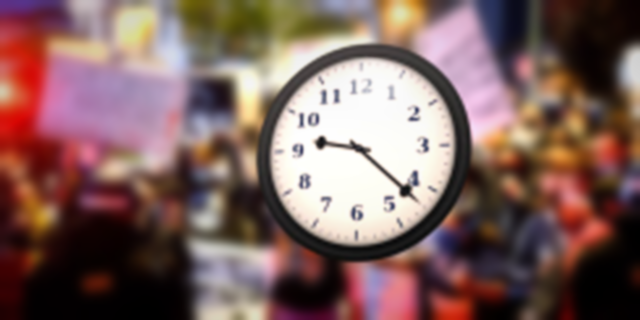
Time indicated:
9 h 22 min
